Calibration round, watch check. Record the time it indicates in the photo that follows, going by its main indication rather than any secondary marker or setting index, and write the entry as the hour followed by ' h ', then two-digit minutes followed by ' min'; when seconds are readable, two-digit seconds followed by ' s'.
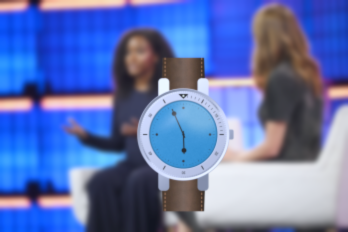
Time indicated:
5 h 56 min
